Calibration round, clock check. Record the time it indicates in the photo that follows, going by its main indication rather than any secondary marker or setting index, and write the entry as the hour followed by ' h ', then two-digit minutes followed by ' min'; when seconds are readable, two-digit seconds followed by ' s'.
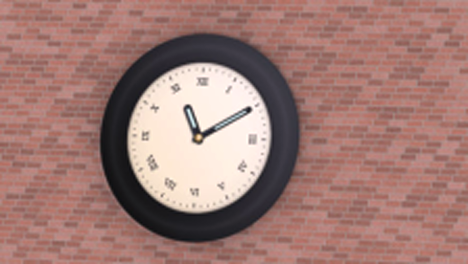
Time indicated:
11 h 10 min
